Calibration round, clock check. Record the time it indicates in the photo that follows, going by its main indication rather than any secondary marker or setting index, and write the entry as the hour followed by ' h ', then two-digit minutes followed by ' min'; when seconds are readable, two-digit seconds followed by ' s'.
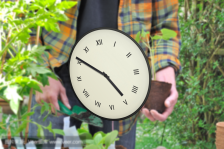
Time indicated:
4 h 51 min
